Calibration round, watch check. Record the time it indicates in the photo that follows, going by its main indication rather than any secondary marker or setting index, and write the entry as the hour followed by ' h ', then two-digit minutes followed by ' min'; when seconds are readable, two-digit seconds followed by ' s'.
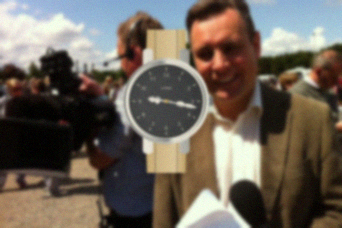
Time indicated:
9 h 17 min
